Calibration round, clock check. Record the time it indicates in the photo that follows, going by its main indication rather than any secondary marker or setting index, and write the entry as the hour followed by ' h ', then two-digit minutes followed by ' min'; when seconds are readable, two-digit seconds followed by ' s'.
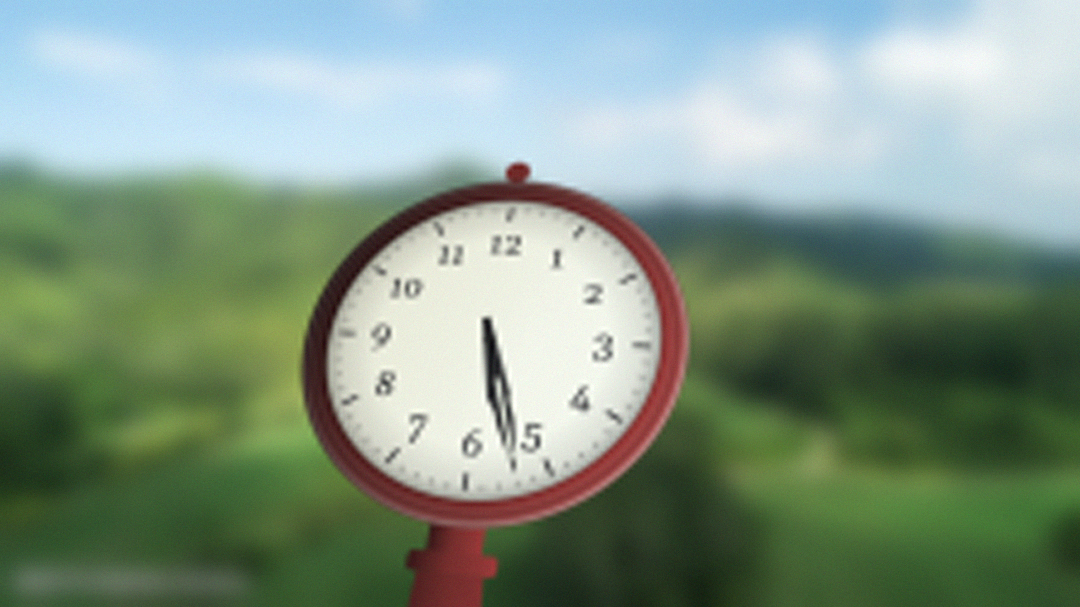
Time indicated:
5 h 27 min
